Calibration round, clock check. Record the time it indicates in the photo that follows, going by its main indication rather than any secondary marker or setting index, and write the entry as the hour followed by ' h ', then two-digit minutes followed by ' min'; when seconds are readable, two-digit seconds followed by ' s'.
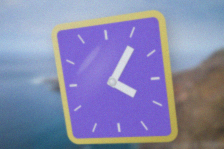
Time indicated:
4 h 06 min
